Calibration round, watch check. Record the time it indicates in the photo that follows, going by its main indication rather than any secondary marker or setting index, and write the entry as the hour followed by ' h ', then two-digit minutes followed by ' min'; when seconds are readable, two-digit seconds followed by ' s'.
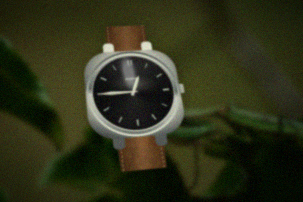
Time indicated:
12 h 45 min
